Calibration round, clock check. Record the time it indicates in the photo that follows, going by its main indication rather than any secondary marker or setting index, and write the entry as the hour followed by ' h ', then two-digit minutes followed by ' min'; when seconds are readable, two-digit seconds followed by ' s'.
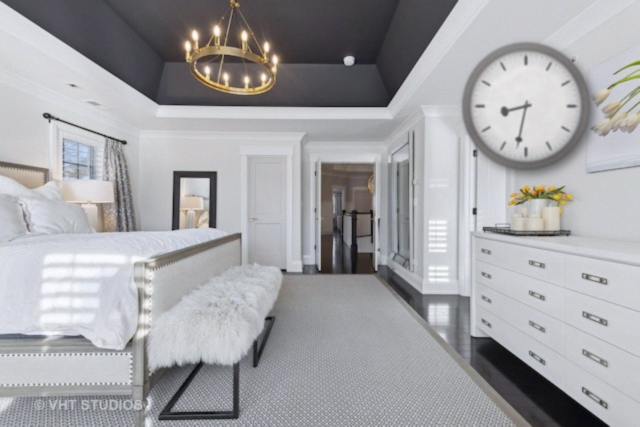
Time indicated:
8 h 32 min
